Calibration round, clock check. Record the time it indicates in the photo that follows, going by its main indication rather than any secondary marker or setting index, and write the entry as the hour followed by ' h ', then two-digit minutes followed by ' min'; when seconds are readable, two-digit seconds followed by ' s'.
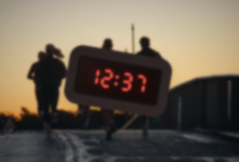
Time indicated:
12 h 37 min
